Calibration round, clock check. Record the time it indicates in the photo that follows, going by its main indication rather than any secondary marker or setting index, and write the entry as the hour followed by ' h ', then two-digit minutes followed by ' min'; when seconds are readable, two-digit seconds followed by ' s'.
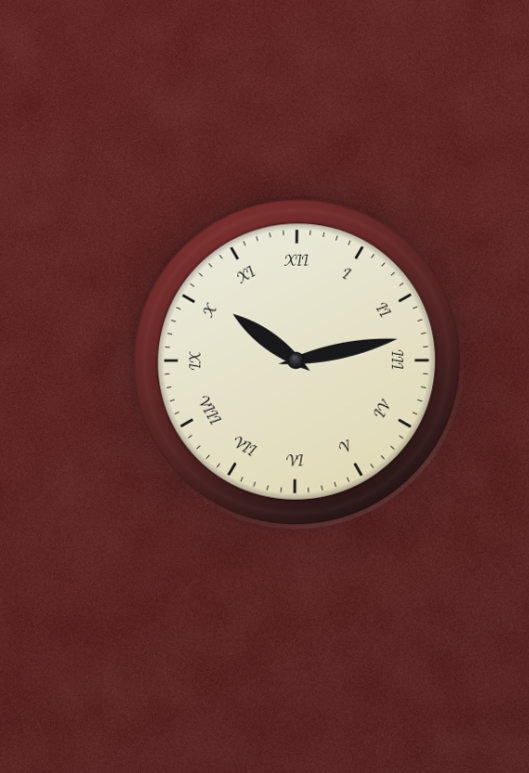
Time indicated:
10 h 13 min
